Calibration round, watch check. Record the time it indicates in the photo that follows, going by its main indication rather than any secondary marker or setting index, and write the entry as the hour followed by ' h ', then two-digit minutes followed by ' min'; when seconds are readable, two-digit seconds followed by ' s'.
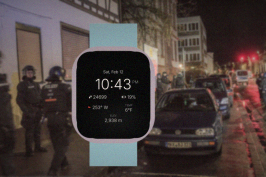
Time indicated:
10 h 43 min
